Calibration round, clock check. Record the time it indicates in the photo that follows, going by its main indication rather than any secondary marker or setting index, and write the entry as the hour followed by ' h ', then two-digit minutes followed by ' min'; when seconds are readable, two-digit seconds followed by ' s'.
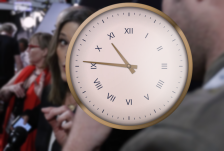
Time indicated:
10 h 46 min
